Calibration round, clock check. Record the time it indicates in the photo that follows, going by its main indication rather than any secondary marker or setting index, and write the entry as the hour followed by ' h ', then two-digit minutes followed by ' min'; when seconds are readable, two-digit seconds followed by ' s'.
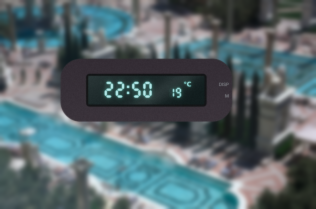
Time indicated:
22 h 50 min
